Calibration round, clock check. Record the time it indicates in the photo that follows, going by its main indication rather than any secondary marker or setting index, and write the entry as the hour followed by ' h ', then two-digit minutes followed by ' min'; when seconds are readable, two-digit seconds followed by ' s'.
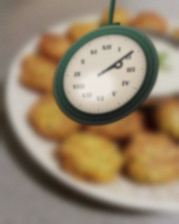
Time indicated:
2 h 09 min
